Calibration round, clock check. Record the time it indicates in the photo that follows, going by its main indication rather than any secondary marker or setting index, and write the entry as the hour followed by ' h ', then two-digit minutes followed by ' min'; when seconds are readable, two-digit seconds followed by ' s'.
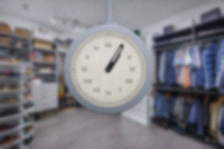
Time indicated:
1 h 05 min
